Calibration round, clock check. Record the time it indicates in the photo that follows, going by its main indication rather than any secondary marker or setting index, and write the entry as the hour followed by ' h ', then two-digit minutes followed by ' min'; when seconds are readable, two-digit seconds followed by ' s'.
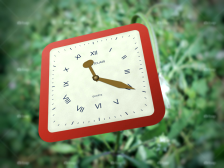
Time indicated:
11 h 20 min
